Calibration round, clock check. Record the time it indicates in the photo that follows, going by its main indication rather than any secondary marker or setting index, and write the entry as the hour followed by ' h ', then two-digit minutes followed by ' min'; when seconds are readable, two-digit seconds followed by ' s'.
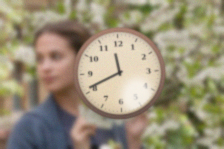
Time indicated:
11 h 41 min
